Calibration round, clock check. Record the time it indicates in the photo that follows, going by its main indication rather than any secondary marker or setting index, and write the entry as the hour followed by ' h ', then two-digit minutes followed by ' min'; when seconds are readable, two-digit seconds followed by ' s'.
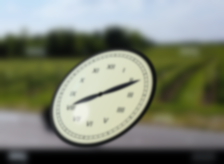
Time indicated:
8 h 11 min
